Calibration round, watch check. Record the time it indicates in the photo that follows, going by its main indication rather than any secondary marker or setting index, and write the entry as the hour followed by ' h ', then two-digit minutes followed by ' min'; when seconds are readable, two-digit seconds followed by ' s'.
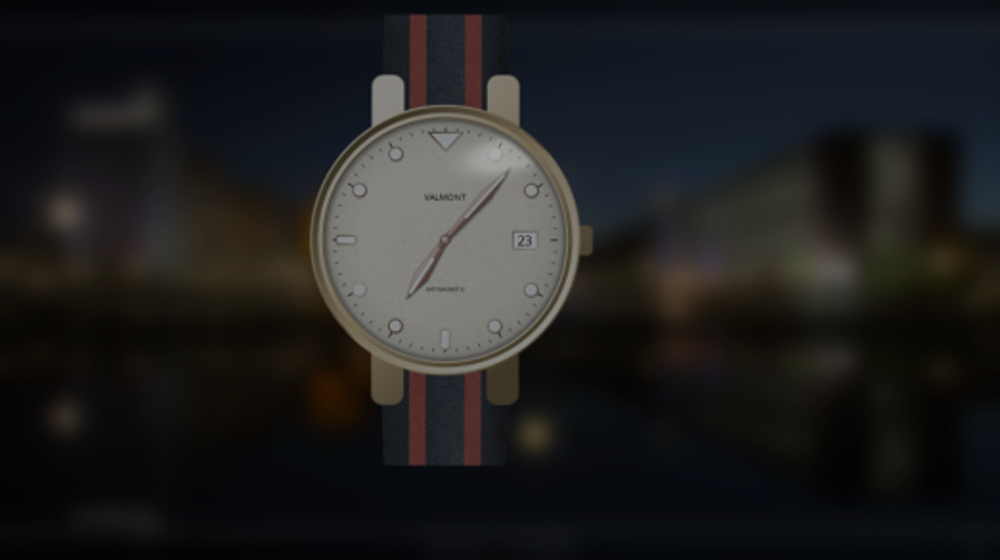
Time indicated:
7 h 07 min
